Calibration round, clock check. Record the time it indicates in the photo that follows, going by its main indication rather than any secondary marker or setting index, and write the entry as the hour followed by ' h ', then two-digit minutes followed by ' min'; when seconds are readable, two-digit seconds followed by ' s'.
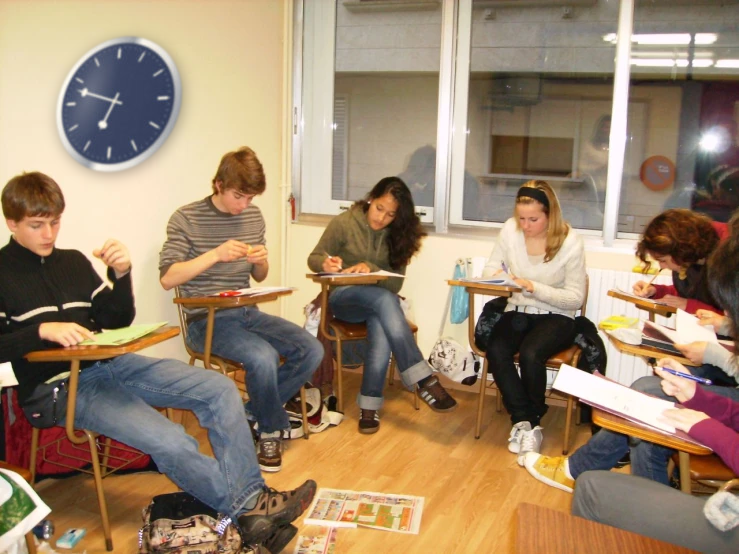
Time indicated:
6 h 48 min
